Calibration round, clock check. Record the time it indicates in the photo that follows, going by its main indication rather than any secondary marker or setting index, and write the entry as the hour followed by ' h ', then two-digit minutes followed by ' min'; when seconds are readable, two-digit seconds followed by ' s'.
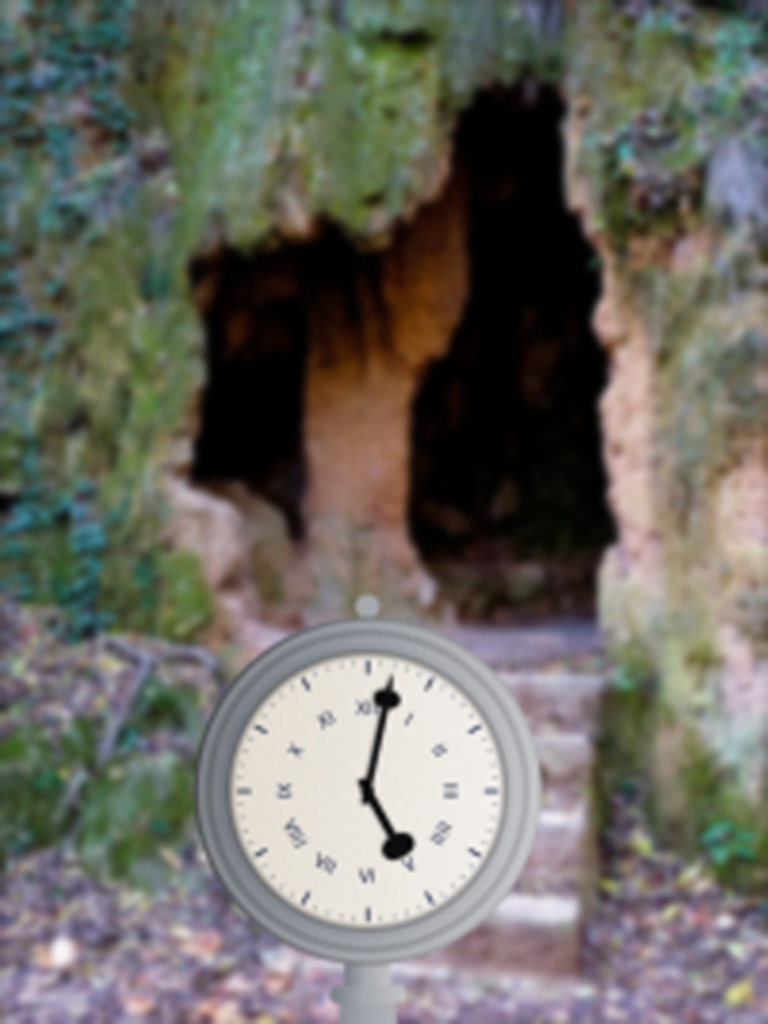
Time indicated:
5 h 02 min
